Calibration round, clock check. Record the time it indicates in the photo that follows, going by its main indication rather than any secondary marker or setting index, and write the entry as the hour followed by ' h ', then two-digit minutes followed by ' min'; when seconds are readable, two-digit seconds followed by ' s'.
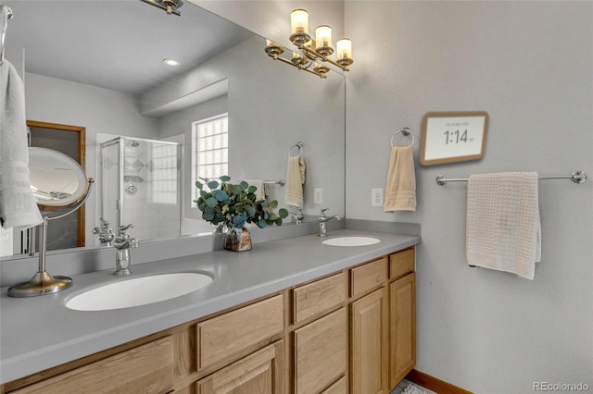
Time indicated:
1 h 14 min
